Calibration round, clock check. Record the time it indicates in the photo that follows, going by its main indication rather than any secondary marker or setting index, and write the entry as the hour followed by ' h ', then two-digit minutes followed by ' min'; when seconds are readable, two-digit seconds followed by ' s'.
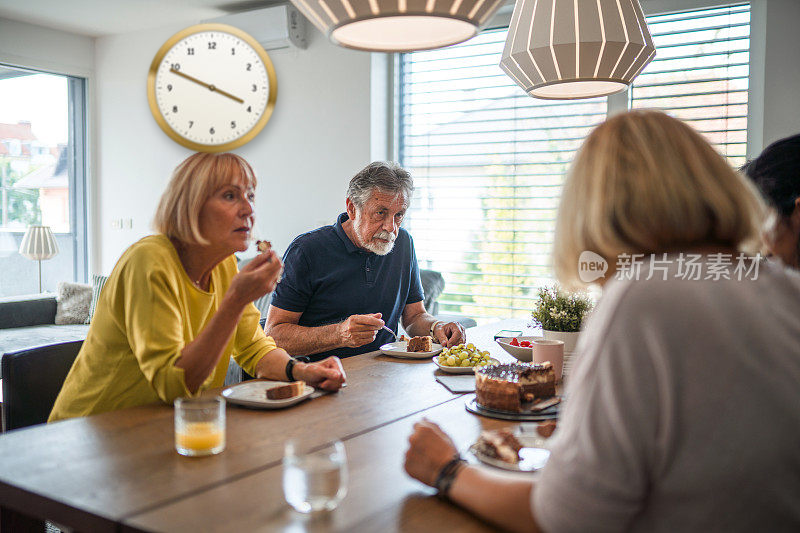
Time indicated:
3 h 49 min
